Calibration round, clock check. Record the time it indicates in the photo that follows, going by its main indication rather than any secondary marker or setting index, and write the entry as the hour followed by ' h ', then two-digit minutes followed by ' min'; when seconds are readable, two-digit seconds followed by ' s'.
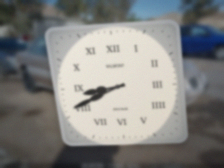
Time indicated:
8 h 41 min
